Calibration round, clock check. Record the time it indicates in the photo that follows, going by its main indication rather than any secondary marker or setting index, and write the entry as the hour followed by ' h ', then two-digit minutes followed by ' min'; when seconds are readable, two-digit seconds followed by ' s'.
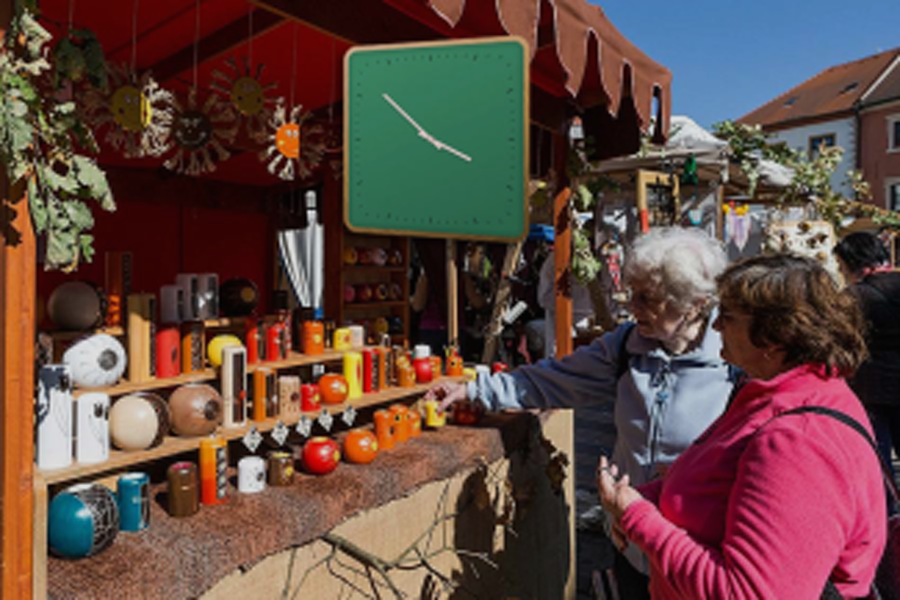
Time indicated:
3 h 52 min
